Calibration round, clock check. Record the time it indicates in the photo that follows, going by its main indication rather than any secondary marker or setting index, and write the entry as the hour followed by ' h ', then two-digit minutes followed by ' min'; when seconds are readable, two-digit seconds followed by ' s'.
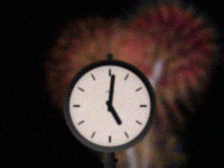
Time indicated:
5 h 01 min
